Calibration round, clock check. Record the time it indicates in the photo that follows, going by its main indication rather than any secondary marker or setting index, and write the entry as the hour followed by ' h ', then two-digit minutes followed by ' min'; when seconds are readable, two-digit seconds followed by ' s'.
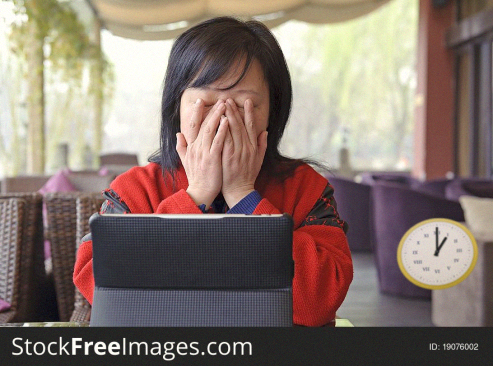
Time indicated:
1 h 00 min
